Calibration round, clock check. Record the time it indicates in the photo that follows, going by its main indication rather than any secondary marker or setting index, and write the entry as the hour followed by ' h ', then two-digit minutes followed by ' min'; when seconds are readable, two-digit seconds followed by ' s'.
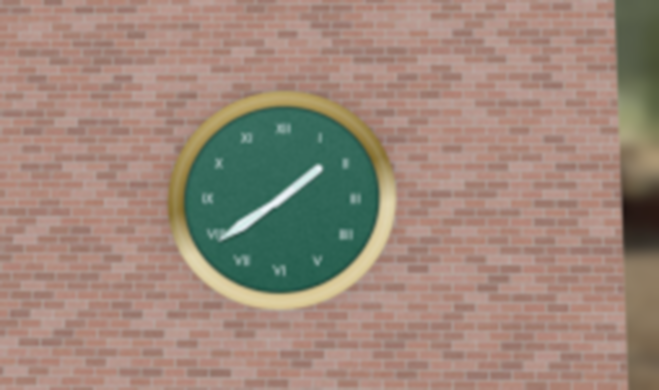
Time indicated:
1 h 39 min
